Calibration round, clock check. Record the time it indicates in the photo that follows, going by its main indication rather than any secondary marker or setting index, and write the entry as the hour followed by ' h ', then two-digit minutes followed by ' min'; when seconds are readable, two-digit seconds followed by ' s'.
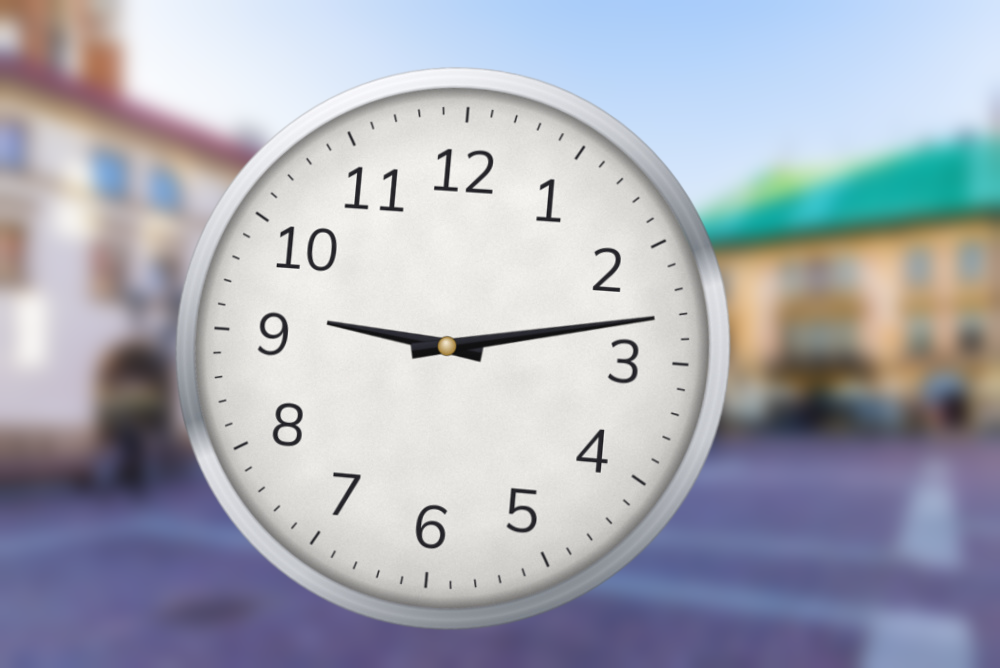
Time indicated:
9 h 13 min
